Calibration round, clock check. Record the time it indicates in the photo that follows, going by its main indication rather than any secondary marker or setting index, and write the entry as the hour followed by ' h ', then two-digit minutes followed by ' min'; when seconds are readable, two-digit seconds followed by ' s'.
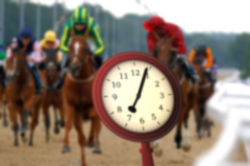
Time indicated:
7 h 04 min
